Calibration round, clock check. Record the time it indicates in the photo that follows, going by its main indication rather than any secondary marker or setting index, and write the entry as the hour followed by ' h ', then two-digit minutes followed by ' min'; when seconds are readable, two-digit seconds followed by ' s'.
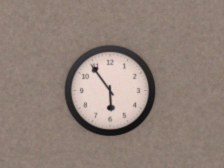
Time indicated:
5 h 54 min
